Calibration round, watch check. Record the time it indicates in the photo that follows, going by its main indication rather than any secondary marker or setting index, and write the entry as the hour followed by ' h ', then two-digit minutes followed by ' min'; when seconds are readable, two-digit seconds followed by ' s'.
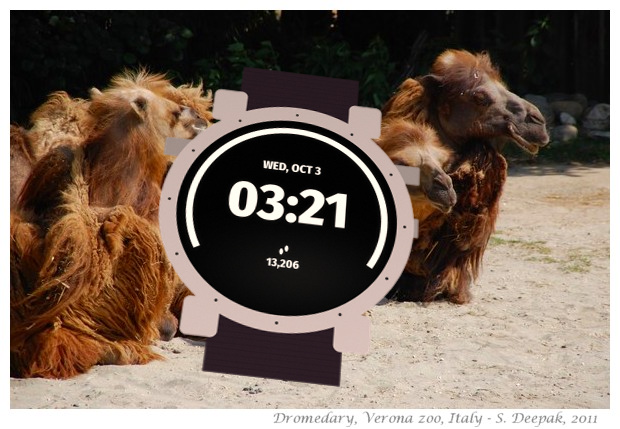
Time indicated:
3 h 21 min
